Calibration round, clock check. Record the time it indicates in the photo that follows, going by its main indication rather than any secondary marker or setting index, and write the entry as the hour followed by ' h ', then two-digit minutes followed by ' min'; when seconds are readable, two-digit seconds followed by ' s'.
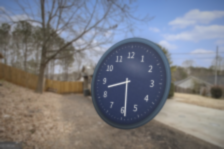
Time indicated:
8 h 29 min
